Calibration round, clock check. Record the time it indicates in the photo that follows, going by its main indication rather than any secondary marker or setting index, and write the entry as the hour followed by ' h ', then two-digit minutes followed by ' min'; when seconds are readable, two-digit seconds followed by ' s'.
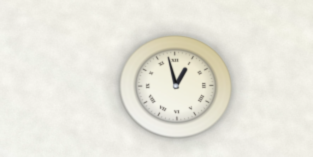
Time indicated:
12 h 58 min
